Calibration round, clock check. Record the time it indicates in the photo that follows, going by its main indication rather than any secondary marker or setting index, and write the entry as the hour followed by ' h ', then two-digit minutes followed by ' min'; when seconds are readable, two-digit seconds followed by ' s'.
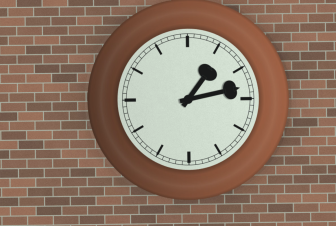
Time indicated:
1 h 13 min
